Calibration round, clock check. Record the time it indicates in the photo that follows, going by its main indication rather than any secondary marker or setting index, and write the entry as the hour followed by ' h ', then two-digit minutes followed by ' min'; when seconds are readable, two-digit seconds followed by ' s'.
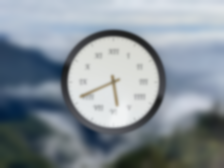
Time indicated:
5 h 41 min
